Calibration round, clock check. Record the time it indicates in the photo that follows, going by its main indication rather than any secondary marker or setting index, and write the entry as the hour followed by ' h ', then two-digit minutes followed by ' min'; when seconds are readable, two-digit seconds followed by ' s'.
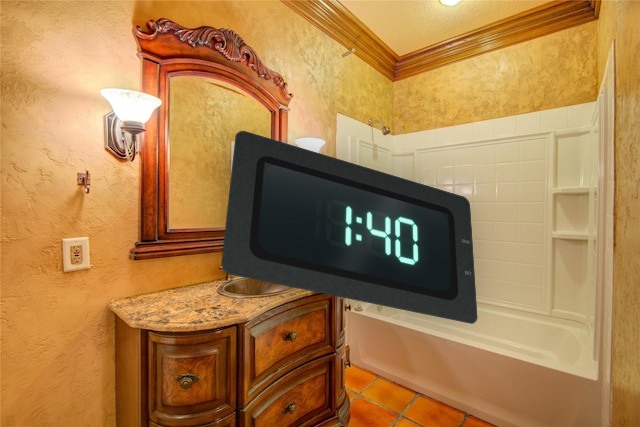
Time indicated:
1 h 40 min
